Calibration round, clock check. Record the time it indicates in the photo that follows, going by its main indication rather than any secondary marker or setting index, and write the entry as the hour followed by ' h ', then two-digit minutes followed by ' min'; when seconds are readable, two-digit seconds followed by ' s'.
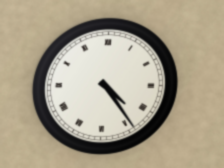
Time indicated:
4 h 24 min
